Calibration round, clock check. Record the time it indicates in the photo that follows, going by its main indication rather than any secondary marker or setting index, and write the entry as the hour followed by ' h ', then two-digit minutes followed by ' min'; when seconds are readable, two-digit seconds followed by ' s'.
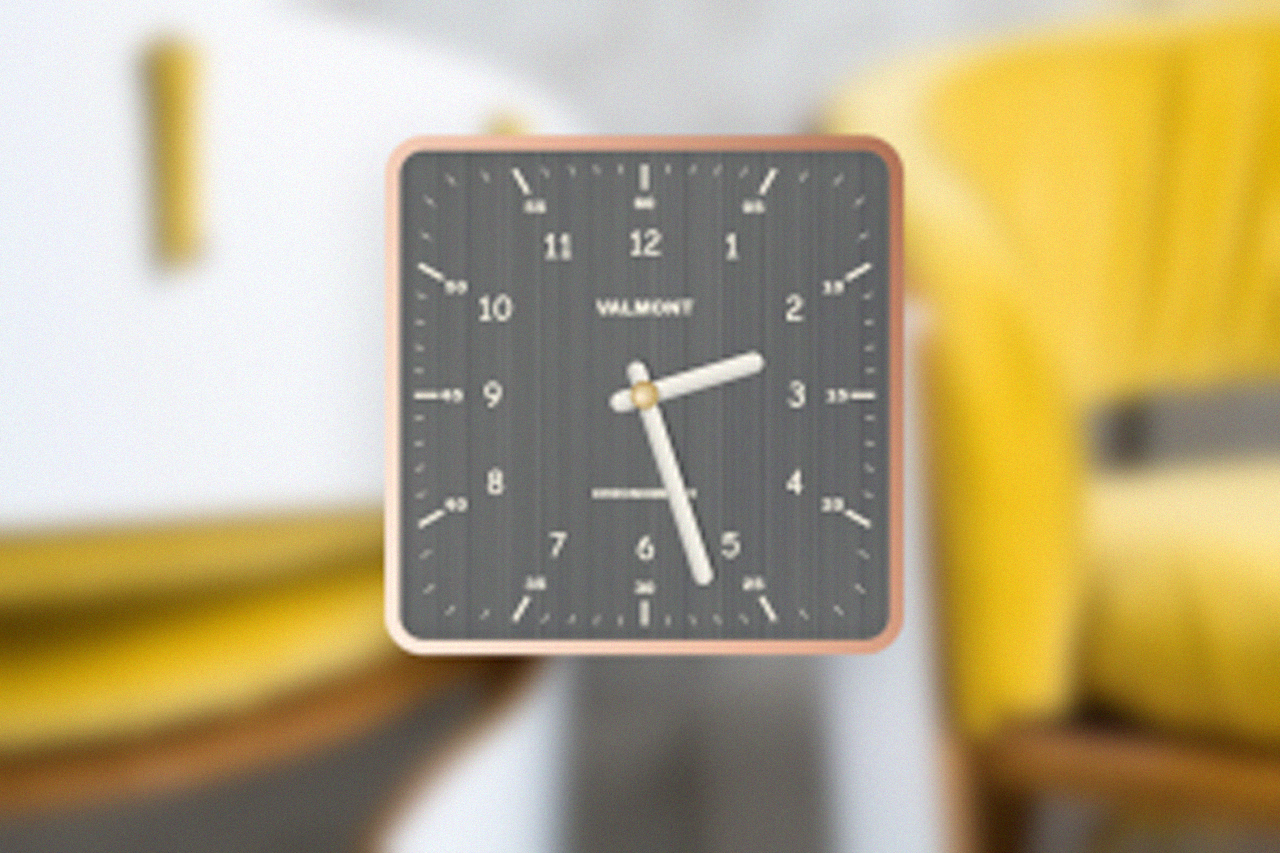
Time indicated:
2 h 27 min
